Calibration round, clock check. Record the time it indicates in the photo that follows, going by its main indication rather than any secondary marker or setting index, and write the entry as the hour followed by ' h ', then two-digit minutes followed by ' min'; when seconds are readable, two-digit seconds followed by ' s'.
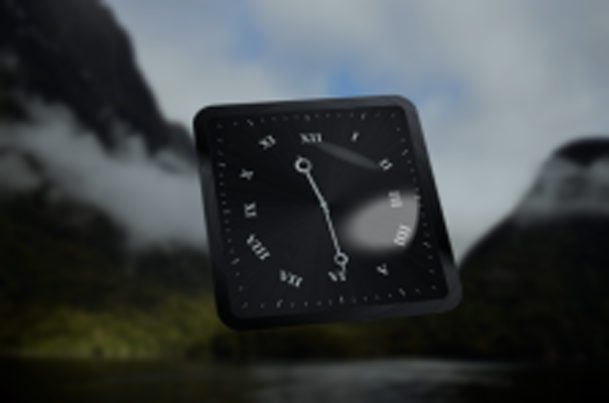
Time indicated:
11 h 29 min
